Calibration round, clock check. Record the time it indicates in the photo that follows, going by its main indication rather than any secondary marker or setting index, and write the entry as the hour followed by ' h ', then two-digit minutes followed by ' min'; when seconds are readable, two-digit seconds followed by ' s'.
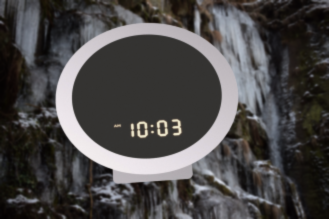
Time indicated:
10 h 03 min
